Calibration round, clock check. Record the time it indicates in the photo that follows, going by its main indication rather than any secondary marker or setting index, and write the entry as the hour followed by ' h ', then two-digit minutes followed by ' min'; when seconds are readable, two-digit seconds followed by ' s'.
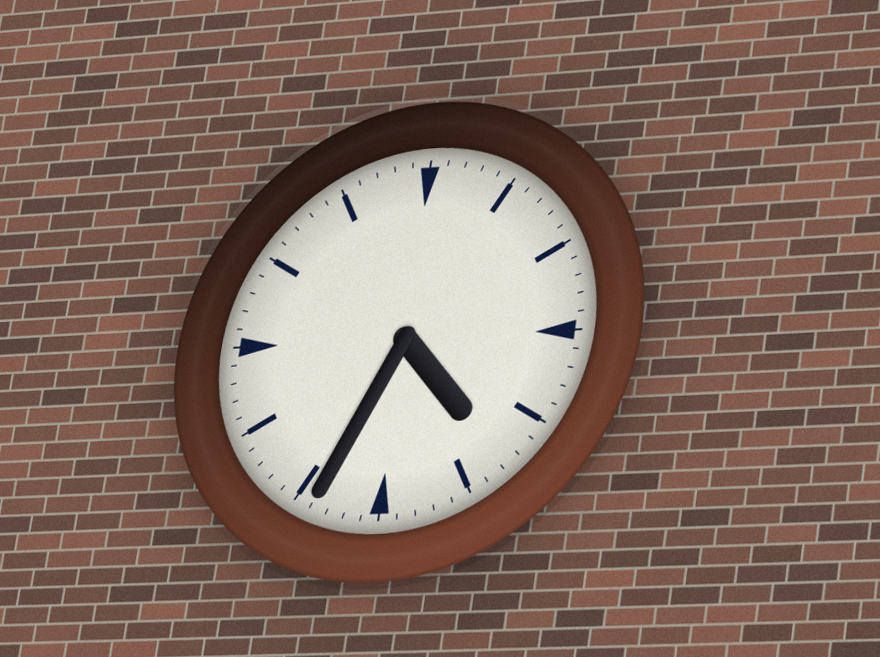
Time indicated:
4 h 34 min
